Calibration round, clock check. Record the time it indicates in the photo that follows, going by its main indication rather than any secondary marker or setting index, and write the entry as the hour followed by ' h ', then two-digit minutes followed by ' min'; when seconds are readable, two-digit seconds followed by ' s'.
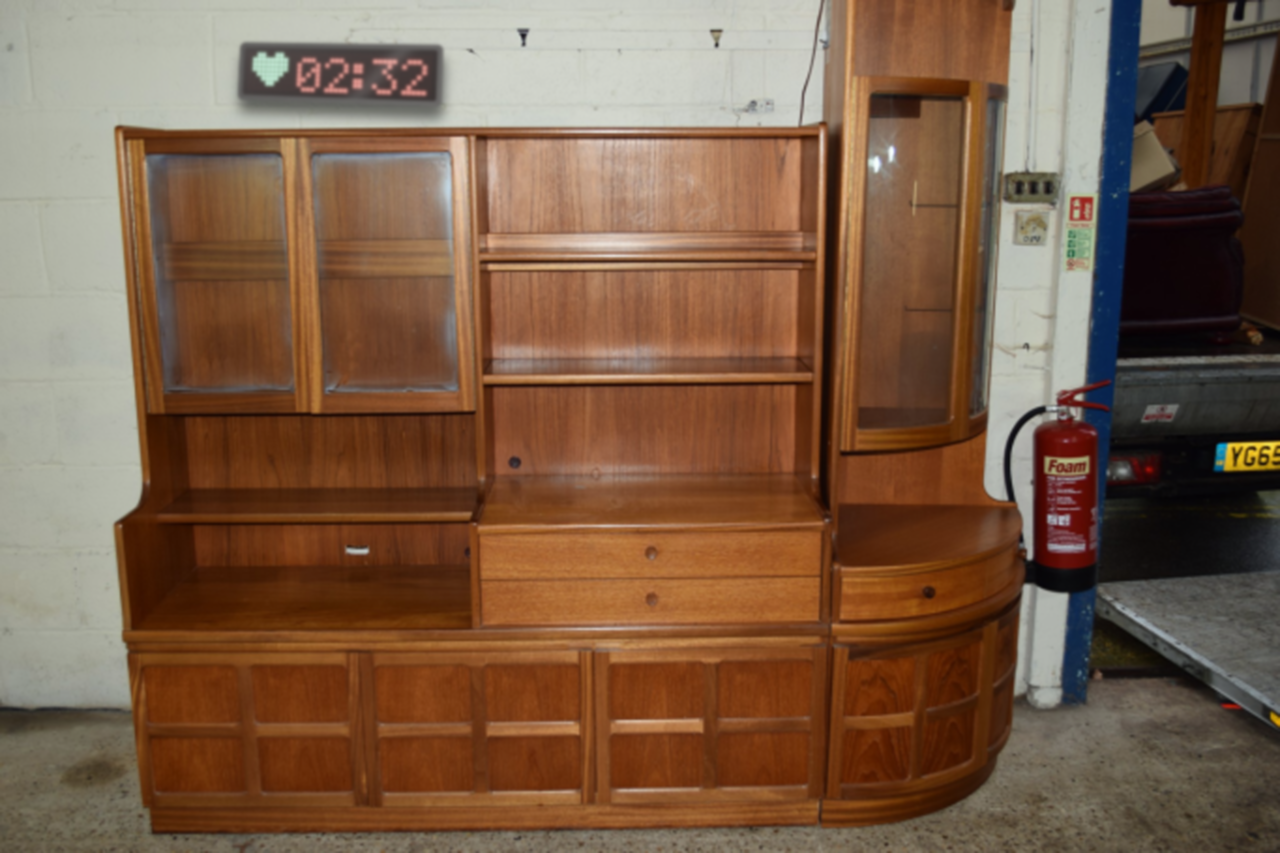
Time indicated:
2 h 32 min
